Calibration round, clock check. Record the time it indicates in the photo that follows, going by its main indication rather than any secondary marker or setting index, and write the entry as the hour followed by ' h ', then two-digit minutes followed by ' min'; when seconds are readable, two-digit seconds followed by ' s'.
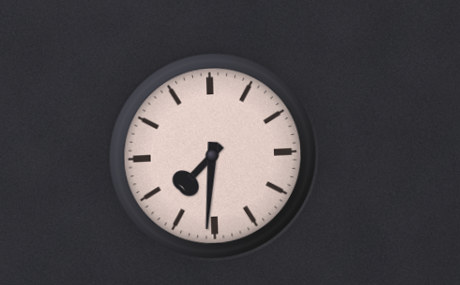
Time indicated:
7 h 31 min
